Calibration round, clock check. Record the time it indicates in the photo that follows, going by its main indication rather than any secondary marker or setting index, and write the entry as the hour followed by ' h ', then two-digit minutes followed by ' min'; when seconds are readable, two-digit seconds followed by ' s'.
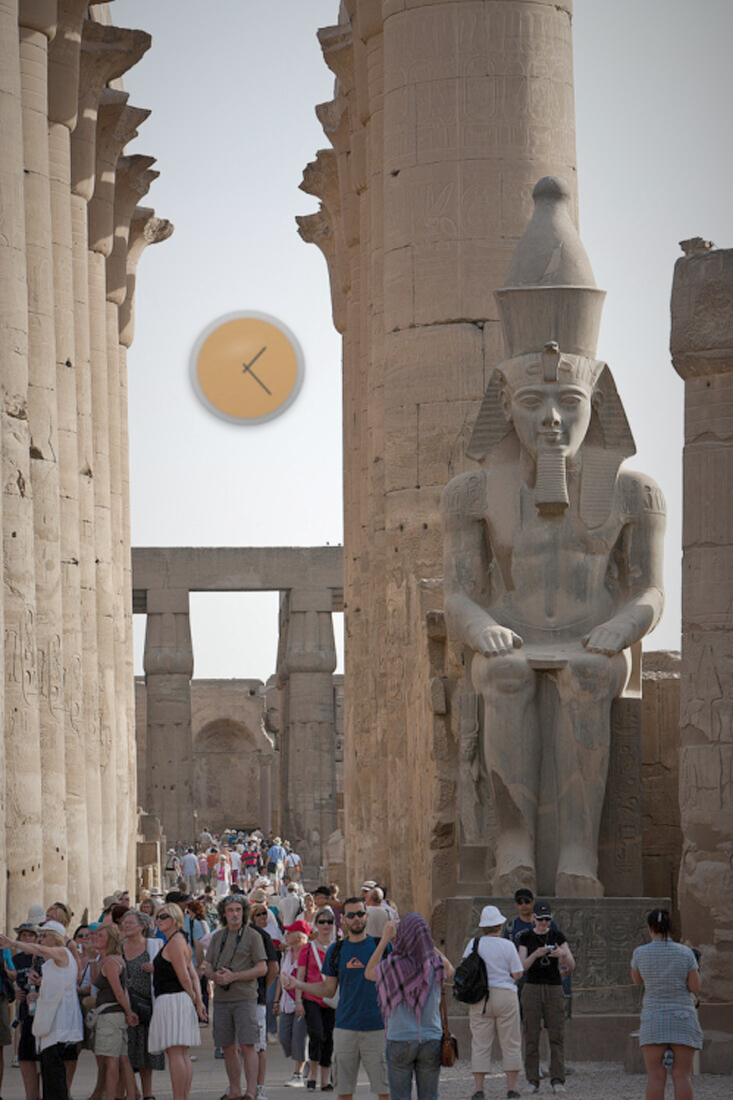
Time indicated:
1 h 23 min
